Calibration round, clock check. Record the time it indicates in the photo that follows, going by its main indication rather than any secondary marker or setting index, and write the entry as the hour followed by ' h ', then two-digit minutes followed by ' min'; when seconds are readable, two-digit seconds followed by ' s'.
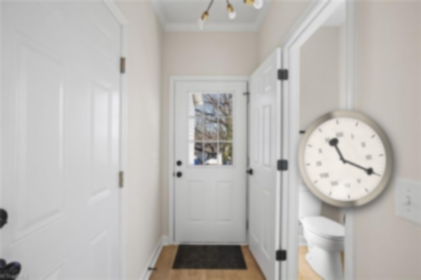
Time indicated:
11 h 20 min
